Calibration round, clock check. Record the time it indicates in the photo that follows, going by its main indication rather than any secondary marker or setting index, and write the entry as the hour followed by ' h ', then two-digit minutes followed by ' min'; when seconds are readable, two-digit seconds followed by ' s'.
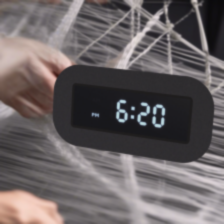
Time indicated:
6 h 20 min
